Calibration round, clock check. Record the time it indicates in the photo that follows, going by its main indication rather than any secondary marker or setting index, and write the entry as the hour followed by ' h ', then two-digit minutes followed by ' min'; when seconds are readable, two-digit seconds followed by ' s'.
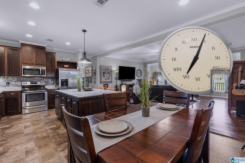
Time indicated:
7 h 04 min
